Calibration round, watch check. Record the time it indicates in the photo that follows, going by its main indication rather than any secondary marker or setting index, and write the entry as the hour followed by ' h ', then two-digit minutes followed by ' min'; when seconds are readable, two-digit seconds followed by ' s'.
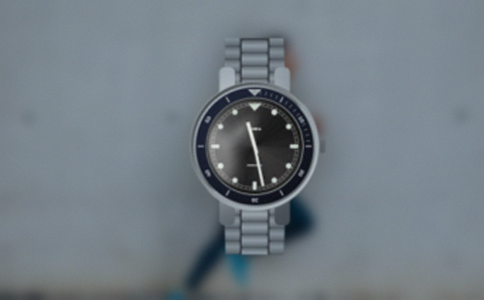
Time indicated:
11 h 28 min
